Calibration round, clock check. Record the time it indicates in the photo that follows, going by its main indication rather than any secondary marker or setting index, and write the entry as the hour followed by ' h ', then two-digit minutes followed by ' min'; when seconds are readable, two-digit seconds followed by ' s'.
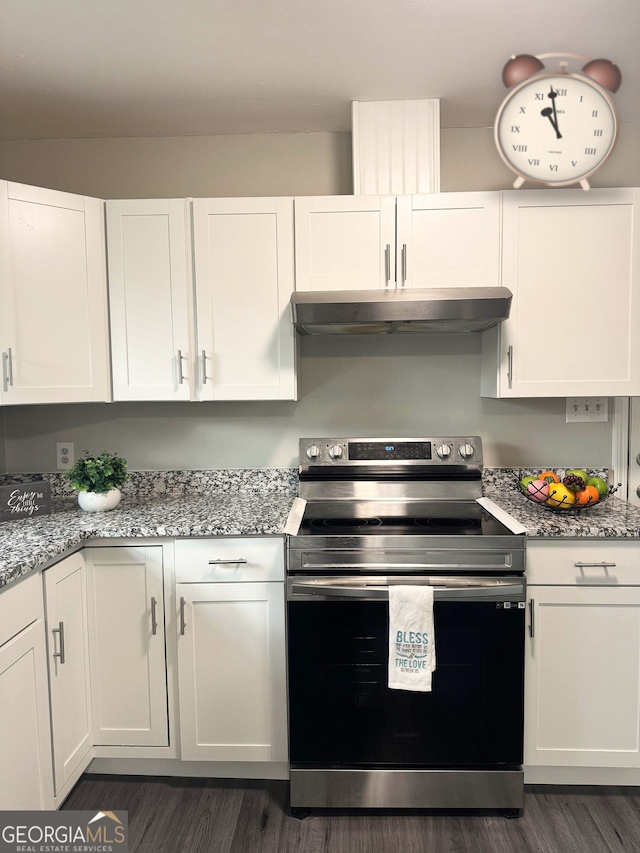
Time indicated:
10 h 58 min
